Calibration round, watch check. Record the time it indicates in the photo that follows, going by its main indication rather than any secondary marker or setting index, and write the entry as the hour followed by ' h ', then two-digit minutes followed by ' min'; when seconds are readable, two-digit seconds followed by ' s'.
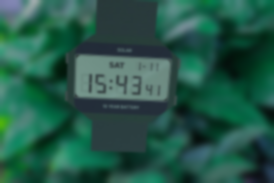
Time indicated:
15 h 43 min
